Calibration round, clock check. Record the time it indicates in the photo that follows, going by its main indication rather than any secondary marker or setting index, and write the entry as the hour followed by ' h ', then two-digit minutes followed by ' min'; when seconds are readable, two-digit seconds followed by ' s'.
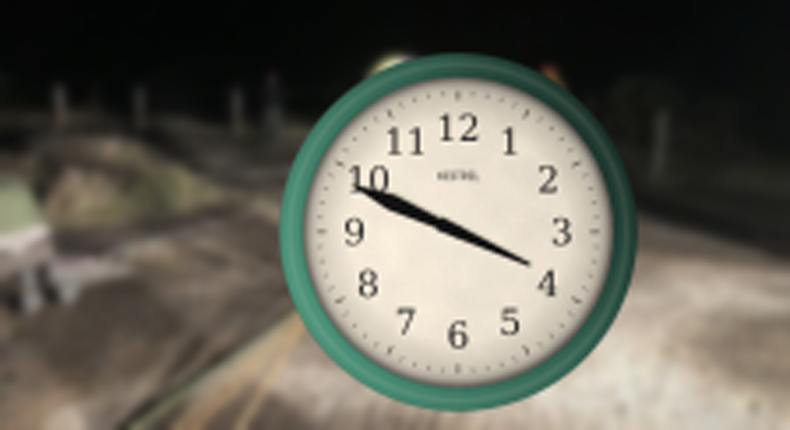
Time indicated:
3 h 49 min
